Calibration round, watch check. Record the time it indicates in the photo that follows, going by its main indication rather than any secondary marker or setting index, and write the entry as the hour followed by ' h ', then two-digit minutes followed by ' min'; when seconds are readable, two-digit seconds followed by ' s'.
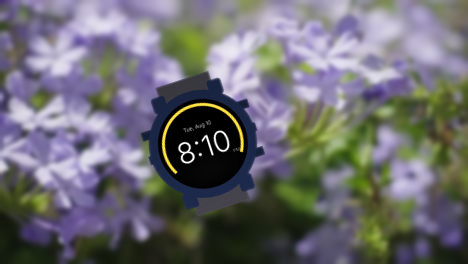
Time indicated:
8 h 10 min
